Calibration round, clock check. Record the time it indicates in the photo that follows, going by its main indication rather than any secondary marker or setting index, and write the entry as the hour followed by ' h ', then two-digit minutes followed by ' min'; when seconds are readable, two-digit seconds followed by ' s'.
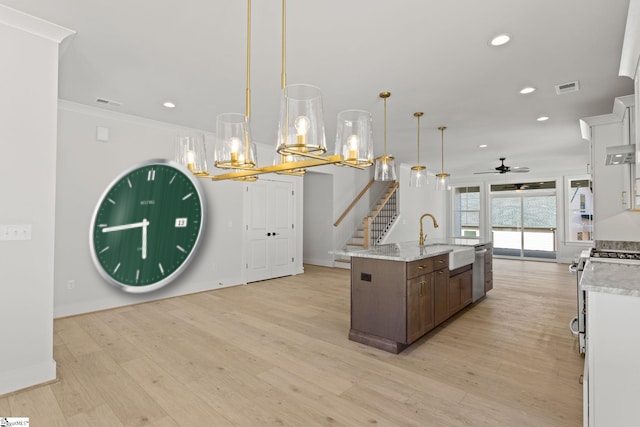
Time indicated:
5 h 44 min
